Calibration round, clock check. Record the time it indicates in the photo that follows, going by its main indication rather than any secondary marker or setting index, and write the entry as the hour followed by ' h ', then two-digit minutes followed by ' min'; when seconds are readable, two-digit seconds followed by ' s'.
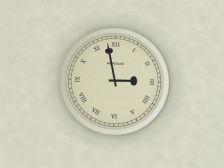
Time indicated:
2 h 58 min
